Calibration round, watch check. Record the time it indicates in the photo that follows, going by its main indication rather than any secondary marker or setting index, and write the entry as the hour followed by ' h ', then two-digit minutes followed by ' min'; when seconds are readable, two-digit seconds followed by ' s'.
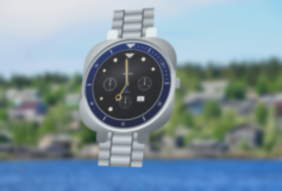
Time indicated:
6 h 59 min
